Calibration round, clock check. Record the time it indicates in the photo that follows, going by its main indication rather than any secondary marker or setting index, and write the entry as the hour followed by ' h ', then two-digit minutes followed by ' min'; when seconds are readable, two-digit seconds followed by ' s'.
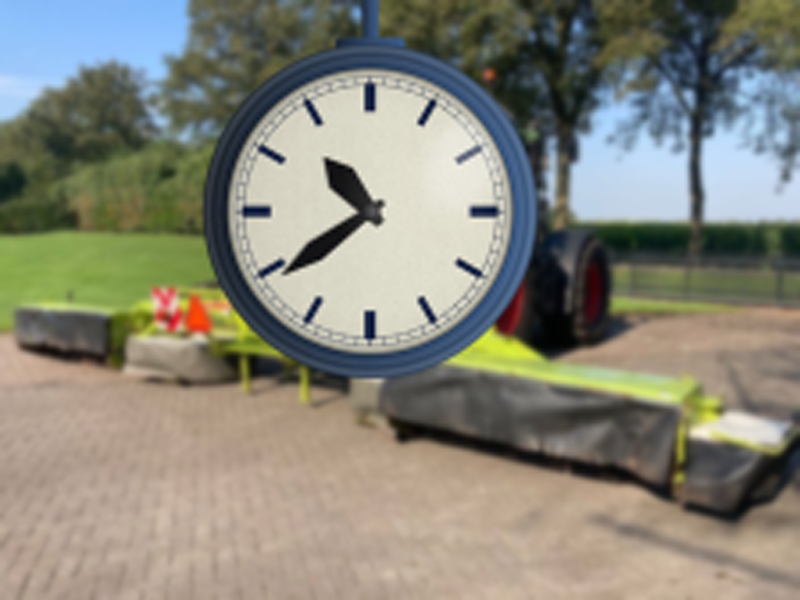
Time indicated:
10 h 39 min
